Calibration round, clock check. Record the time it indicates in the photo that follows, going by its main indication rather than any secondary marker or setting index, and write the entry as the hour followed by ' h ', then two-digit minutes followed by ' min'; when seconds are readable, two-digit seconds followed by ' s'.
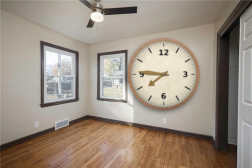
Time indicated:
7 h 46 min
